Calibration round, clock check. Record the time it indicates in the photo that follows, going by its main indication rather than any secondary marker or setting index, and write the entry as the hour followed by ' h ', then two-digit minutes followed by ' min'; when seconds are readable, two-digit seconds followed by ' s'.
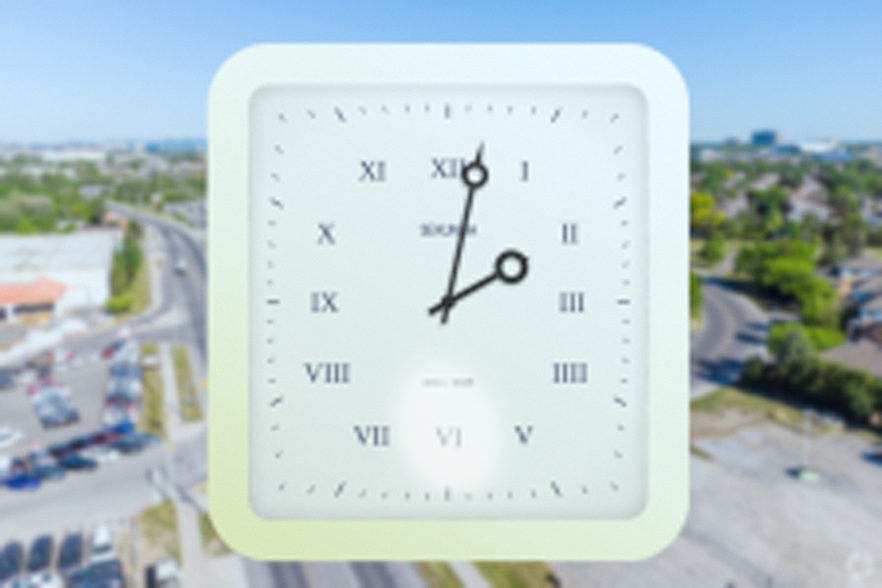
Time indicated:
2 h 02 min
